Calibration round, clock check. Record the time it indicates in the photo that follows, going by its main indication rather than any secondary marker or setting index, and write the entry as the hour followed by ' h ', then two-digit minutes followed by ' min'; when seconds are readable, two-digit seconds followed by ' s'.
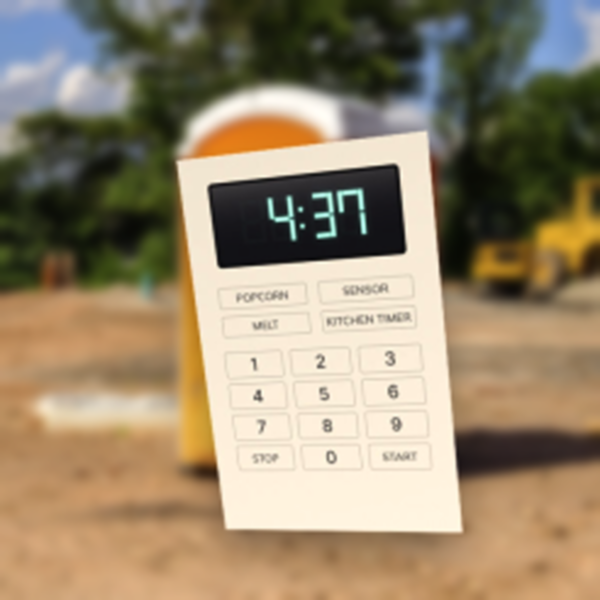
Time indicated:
4 h 37 min
